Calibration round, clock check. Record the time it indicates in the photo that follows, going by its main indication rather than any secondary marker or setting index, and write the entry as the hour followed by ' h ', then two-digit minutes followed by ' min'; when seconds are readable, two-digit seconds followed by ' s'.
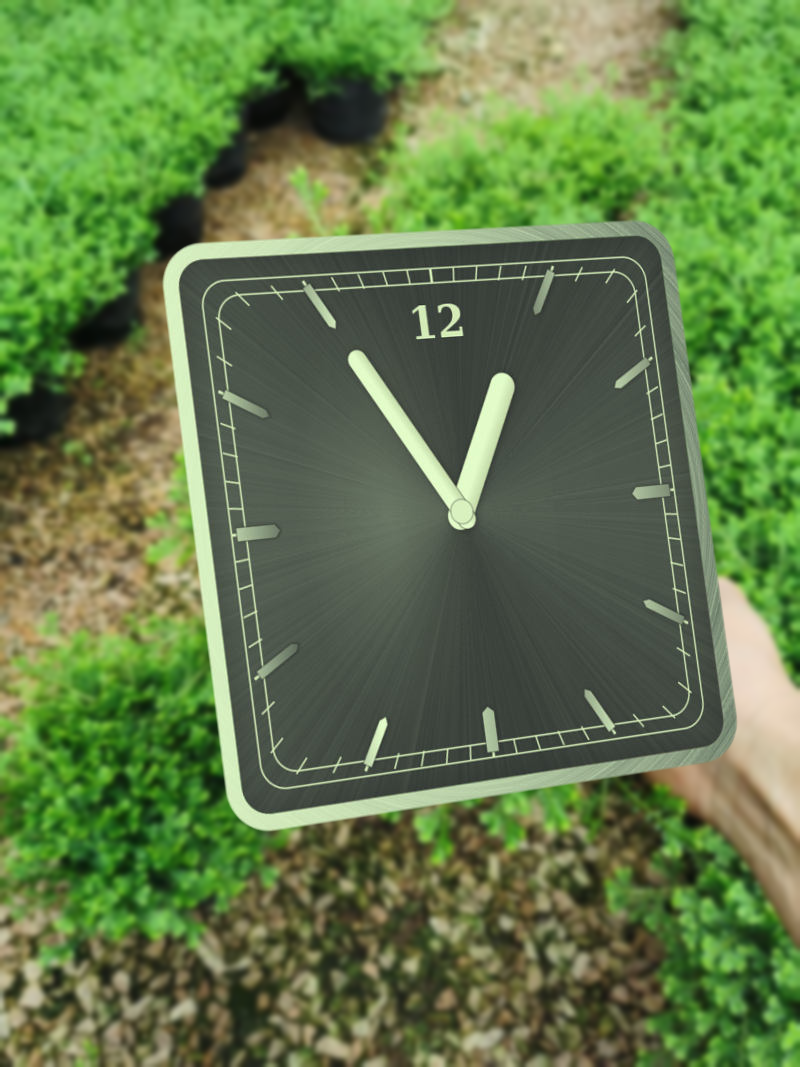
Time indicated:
12 h 55 min
